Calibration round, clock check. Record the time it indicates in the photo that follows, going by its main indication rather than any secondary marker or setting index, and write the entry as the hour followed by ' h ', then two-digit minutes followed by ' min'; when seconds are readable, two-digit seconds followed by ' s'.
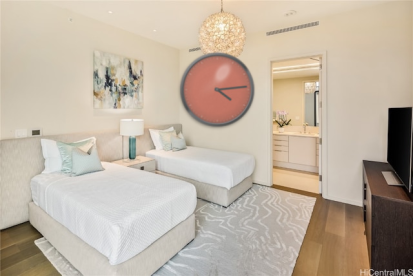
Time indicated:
4 h 14 min
